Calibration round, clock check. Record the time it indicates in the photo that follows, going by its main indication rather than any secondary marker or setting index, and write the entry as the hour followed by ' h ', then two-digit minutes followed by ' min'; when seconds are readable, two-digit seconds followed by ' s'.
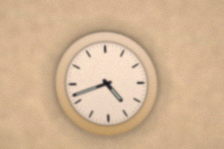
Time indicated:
4 h 42 min
